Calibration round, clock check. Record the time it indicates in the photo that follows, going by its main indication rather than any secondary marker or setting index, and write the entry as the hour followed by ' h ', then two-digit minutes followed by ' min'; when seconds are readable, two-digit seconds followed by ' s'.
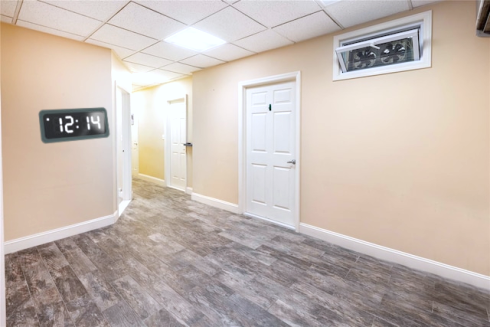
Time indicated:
12 h 14 min
